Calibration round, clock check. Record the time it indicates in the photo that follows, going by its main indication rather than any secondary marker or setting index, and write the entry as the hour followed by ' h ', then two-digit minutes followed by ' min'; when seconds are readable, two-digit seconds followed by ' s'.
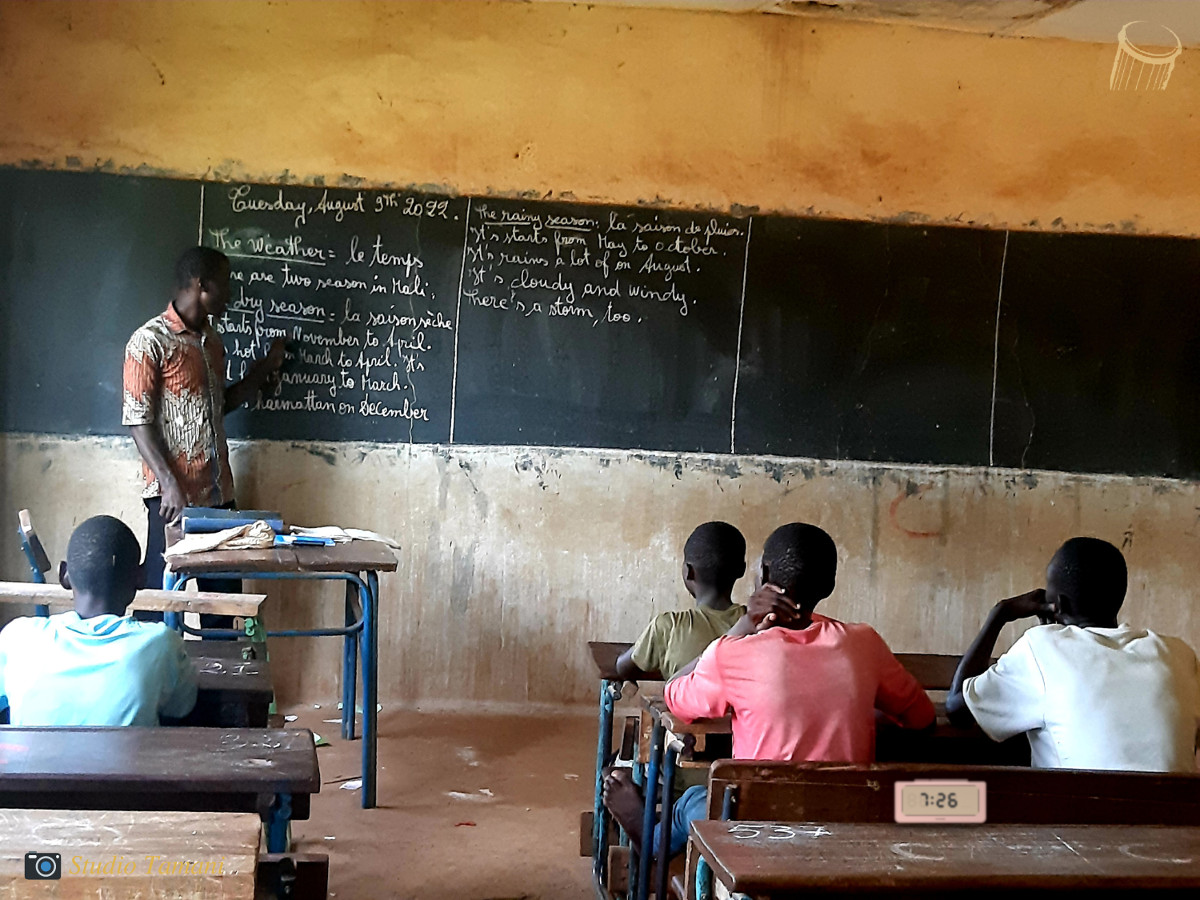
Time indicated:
7 h 26 min
